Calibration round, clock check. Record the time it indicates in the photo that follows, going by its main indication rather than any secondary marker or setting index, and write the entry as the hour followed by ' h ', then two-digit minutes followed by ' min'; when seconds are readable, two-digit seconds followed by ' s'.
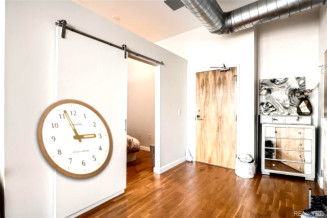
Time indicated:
2 h 57 min
